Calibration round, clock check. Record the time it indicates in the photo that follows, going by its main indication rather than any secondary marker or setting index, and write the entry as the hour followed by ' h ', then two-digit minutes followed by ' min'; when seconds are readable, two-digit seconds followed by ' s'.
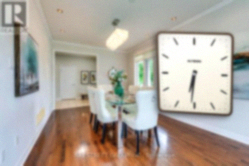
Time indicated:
6 h 31 min
